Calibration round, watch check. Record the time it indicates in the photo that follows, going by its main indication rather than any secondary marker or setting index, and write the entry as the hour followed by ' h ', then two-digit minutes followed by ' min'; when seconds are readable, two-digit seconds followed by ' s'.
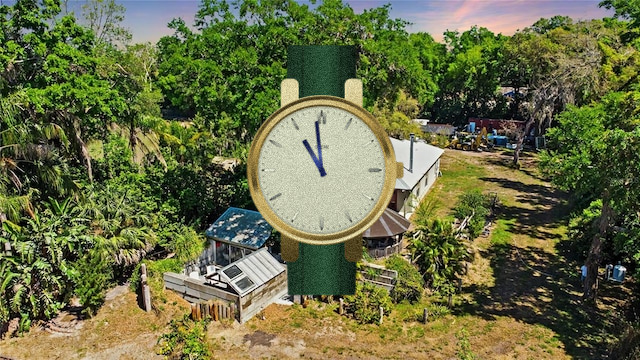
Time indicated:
10 h 59 min
